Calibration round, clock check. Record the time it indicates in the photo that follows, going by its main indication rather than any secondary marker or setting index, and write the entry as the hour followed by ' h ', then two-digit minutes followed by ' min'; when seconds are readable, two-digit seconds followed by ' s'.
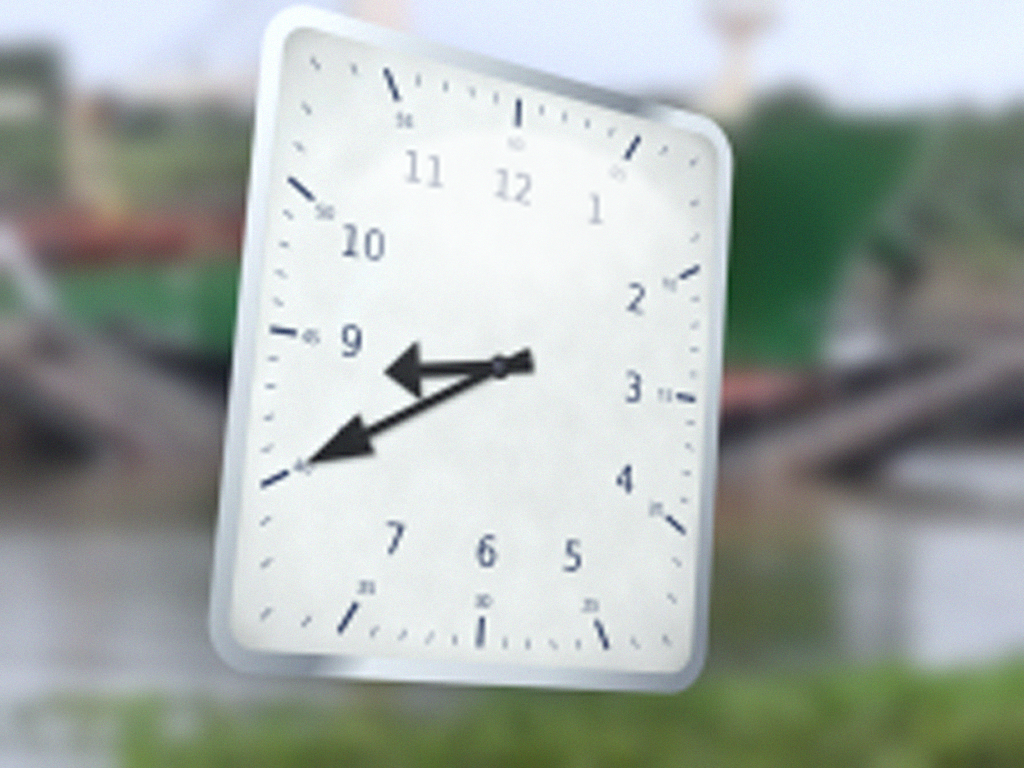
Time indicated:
8 h 40 min
